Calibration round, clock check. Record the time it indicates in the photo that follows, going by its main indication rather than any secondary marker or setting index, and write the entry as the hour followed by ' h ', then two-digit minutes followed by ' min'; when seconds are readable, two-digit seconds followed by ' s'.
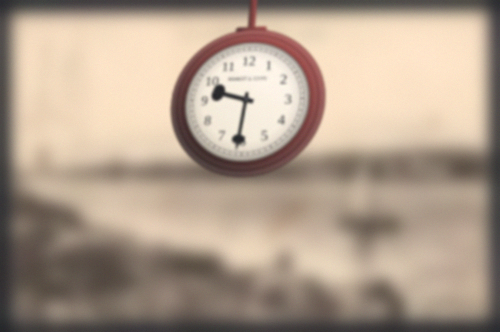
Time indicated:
9 h 31 min
